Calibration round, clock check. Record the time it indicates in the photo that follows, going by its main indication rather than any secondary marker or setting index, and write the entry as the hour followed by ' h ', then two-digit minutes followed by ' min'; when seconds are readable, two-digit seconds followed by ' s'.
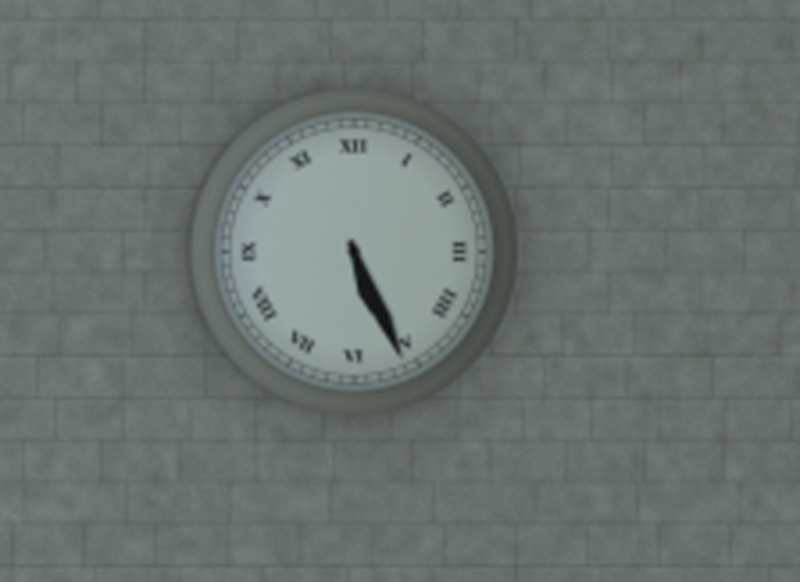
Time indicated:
5 h 26 min
